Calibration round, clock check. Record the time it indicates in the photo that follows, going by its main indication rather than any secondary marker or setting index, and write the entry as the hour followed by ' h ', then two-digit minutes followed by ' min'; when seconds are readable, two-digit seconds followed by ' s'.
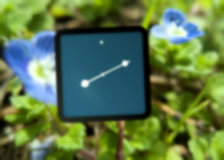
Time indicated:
8 h 11 min
